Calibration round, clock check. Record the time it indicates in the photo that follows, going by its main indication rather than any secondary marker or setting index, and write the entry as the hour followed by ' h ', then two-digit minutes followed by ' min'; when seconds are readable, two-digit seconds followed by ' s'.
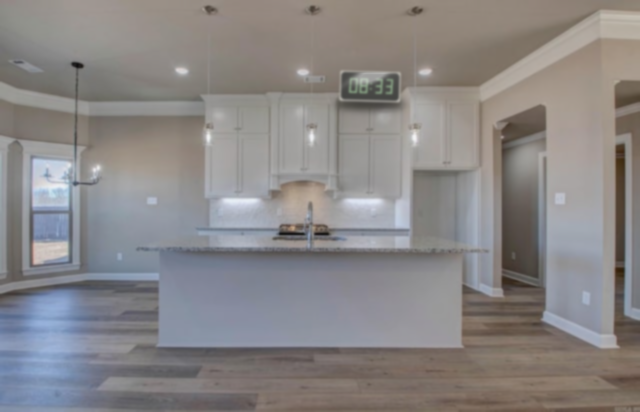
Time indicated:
8 h 33 min
